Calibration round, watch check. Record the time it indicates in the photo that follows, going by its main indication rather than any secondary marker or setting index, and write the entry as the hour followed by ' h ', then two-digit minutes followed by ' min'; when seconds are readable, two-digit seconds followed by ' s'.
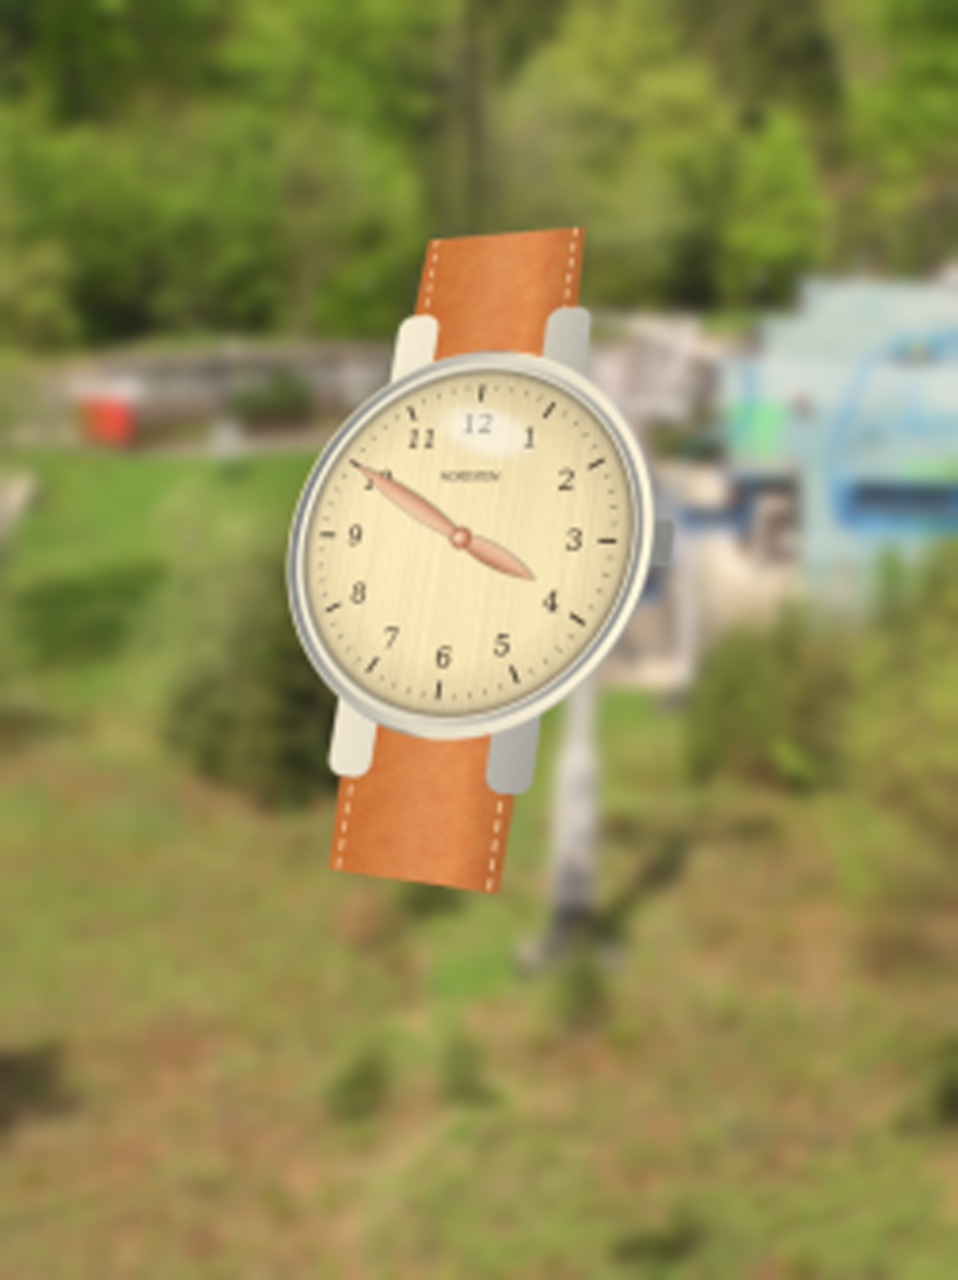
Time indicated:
3 h 50 min
